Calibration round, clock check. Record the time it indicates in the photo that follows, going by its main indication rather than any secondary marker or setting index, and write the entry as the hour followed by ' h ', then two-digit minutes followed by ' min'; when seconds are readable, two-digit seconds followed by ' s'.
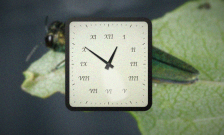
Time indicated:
12 h 51 min
